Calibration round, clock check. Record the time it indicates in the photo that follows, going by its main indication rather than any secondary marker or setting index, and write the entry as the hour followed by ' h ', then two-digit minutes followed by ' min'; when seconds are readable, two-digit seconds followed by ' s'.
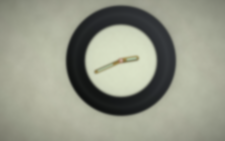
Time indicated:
2 h 41 min
